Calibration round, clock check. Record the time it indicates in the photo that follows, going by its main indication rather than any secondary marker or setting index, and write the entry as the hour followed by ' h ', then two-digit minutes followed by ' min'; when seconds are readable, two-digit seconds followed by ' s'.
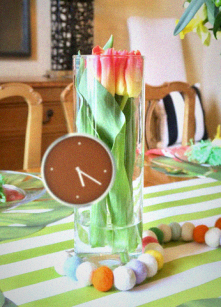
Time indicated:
5 h 20 min
